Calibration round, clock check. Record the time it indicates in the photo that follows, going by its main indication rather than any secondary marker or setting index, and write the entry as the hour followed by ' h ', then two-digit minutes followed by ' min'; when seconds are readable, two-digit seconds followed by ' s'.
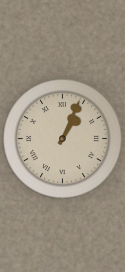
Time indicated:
1 h 04 min
